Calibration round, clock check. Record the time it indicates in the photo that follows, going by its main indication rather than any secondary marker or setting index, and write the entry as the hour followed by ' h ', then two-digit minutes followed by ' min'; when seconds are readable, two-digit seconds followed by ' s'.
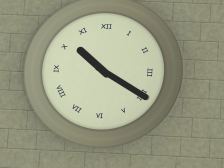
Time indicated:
10 h 20 min
